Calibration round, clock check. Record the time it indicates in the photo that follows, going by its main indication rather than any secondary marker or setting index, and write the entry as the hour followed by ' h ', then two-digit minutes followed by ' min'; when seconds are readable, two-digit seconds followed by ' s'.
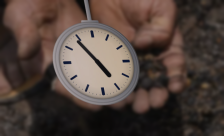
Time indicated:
4 h 54 min
